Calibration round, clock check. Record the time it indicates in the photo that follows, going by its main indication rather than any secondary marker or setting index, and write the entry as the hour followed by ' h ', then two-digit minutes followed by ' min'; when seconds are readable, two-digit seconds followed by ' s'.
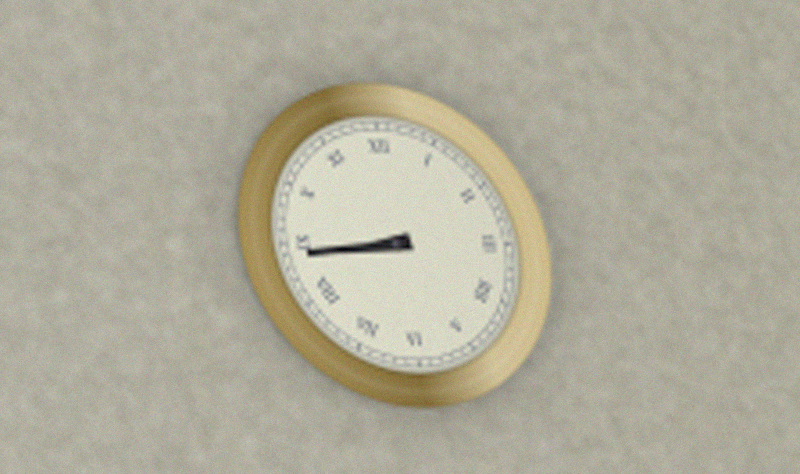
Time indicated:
8 h 44 min
